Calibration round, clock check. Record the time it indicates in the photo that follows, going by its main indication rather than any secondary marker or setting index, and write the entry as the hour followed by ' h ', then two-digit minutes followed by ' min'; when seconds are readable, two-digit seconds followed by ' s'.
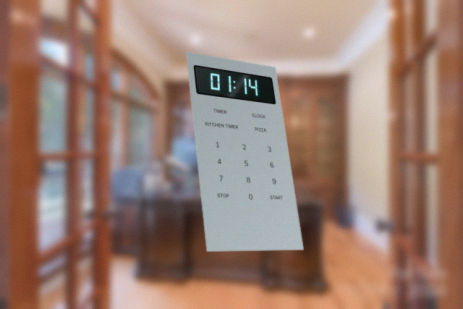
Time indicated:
1 h 14 min
